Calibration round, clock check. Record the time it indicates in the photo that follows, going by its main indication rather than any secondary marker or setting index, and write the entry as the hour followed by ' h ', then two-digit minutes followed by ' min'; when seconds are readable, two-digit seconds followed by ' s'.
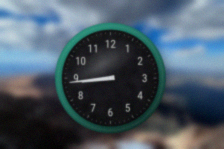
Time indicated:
8 h 44 min
